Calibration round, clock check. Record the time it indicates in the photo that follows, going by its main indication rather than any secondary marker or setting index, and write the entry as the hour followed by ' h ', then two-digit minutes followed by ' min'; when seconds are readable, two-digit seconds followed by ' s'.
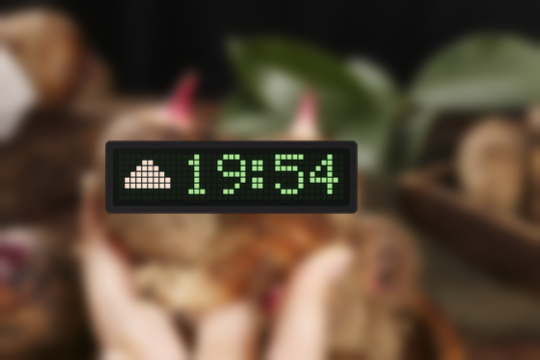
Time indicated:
19 h 54 min
